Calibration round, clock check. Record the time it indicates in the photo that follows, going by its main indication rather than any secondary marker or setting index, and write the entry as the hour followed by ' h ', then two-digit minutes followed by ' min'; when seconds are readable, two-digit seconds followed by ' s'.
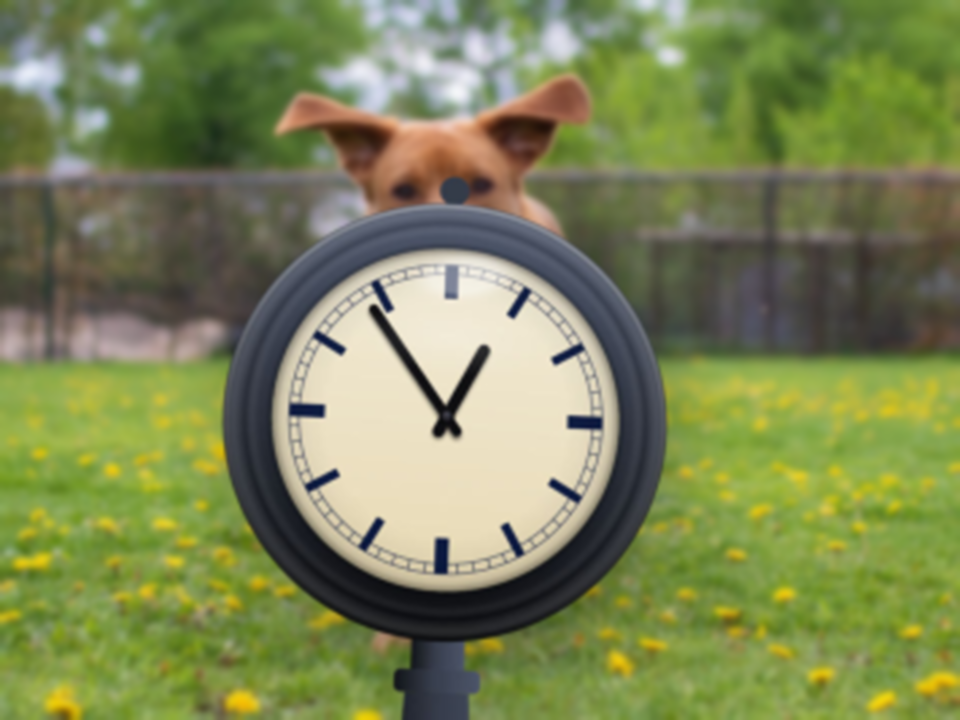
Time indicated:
12 h 54 min
